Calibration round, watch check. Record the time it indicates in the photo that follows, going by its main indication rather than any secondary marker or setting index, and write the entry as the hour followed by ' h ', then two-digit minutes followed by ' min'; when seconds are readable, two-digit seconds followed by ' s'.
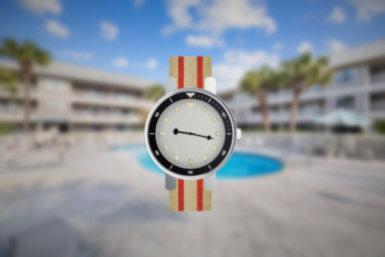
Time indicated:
9 h 17 min
